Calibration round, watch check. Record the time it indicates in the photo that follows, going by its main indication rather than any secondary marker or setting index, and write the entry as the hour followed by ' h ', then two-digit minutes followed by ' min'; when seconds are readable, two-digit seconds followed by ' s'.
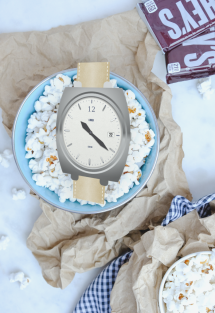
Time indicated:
10 h 21 min
